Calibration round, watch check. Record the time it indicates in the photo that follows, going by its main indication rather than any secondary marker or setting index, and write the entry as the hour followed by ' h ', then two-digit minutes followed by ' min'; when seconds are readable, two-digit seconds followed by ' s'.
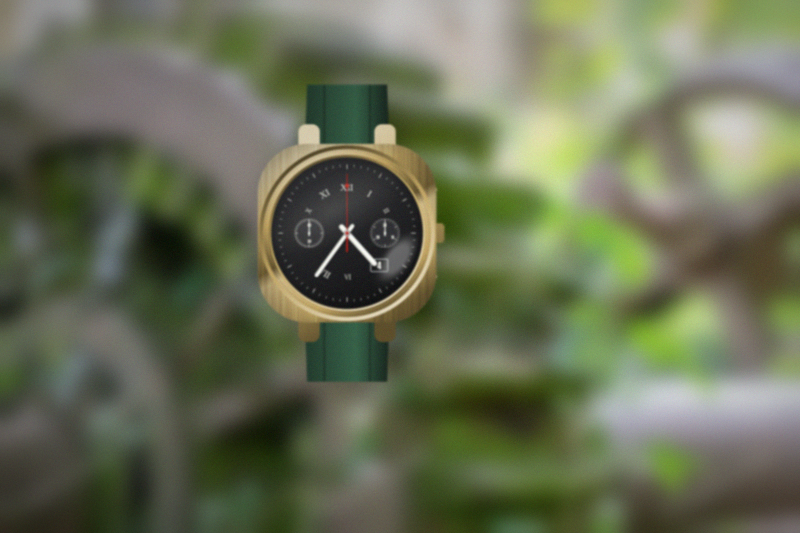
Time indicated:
4 h 36 min
